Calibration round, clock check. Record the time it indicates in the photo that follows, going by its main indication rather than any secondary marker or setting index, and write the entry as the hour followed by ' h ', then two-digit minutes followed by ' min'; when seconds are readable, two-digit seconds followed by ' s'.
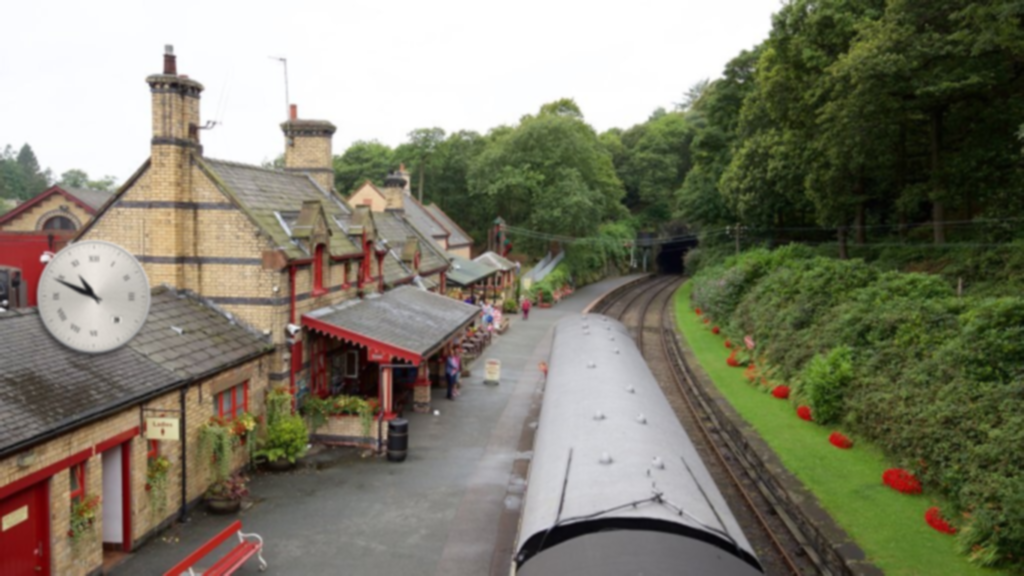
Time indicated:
10 h 49 min
